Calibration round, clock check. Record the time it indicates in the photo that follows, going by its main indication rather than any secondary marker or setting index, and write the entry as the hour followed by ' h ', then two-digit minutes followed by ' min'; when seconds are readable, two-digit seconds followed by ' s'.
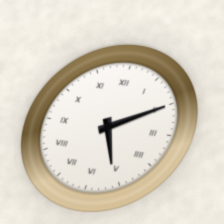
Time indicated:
5 h 10 min
